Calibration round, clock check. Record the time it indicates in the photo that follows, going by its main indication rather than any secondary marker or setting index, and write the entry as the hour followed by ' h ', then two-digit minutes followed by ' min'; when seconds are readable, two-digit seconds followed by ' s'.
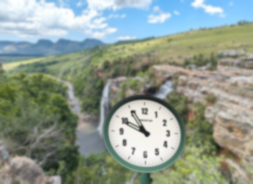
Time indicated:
9 h 55 min
